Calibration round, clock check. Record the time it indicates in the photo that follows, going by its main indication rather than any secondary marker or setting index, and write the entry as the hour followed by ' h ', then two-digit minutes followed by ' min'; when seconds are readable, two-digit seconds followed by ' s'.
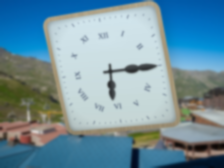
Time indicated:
6 h 15 min
